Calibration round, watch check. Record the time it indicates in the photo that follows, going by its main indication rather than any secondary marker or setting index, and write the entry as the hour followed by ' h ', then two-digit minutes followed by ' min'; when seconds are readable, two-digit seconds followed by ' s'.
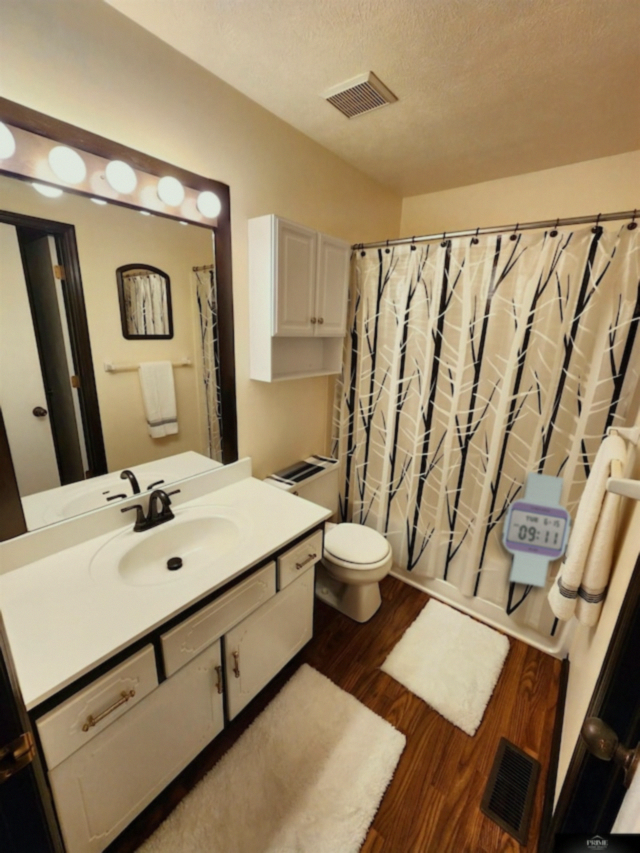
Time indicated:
9 h 11 min
